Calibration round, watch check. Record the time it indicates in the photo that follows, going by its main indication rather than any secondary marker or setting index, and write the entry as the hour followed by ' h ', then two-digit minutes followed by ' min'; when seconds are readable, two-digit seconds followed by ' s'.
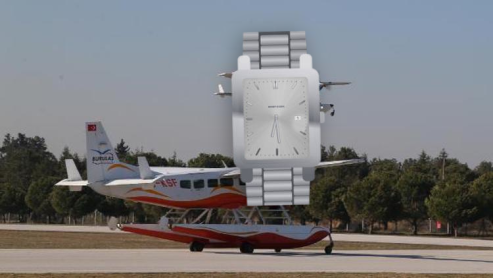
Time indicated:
6 h 29 min
